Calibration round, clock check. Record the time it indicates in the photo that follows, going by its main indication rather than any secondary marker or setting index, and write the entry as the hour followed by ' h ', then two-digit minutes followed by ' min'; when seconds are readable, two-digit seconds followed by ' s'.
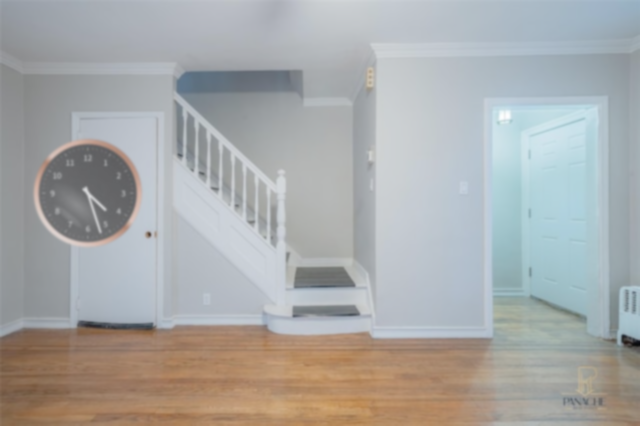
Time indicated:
4 h 27 min
